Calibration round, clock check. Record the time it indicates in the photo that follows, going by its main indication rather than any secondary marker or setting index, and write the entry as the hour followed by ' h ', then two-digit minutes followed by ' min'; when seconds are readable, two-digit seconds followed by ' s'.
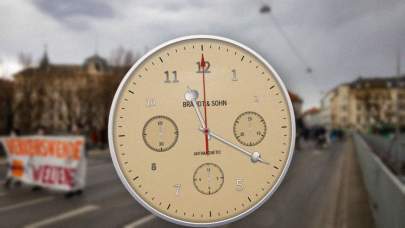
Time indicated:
11 h 20 min
